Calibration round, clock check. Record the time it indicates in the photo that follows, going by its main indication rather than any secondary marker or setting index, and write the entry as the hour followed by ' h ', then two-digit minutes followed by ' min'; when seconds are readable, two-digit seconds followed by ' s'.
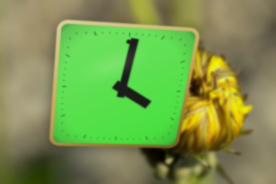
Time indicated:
4 h 01 min
